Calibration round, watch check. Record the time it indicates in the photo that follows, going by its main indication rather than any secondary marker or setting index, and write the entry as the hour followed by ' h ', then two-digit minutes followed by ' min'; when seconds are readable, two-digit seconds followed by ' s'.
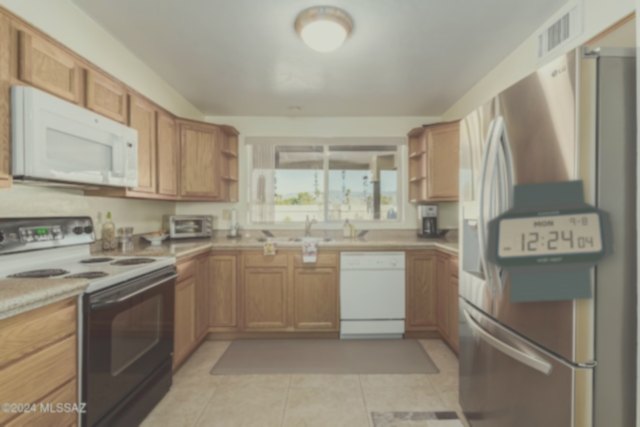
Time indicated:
12 h 24 min
